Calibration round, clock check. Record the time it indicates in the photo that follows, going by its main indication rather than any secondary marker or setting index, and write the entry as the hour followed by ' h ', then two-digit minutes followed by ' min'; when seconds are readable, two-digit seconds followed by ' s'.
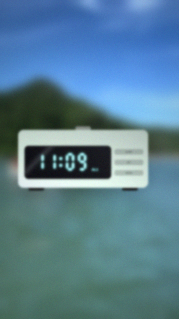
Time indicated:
11 h 09 min
